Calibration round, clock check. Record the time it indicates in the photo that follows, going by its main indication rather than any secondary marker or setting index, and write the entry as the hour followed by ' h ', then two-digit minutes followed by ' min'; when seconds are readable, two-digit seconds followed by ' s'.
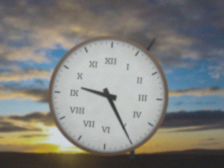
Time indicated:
9 h 25 min
